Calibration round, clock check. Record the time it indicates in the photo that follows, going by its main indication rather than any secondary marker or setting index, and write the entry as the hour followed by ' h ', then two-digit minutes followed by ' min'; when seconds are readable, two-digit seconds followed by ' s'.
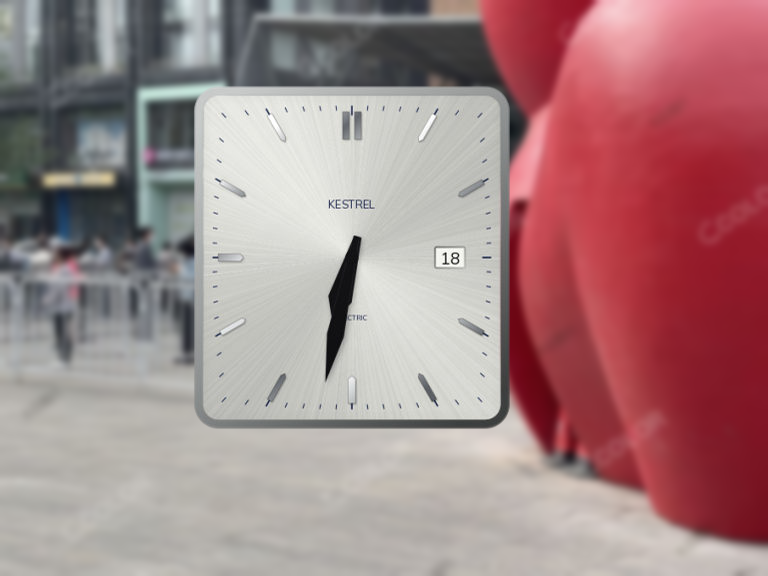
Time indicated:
6 h 32 min
